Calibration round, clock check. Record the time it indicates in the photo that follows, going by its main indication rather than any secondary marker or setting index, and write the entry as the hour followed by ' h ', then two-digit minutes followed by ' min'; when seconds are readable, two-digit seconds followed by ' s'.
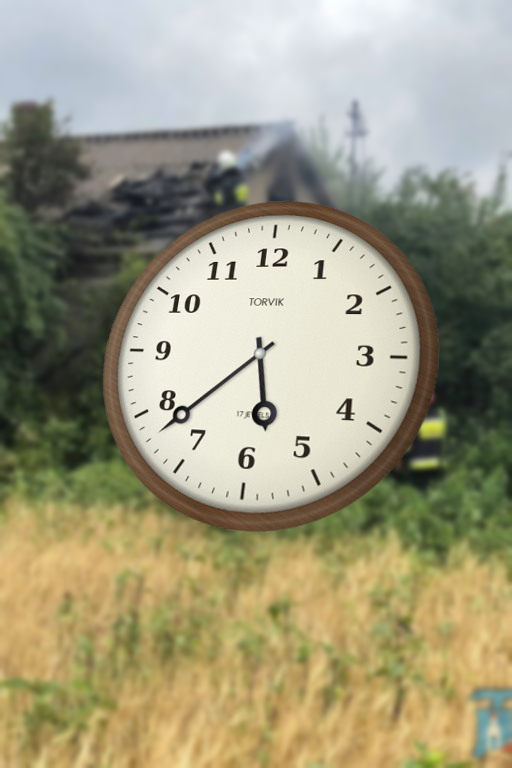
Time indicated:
5 h 38 min
